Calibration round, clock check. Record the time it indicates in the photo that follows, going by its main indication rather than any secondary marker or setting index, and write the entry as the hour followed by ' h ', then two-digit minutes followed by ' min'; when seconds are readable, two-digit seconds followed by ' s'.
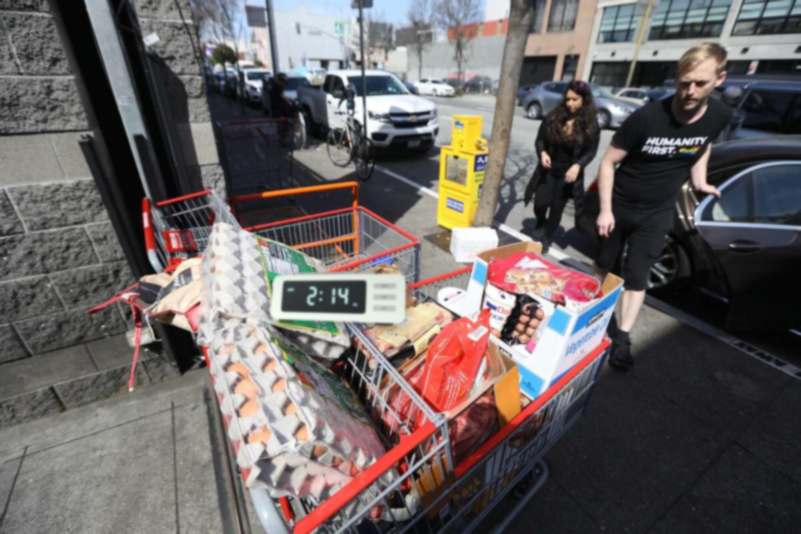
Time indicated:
2 h 14 min
